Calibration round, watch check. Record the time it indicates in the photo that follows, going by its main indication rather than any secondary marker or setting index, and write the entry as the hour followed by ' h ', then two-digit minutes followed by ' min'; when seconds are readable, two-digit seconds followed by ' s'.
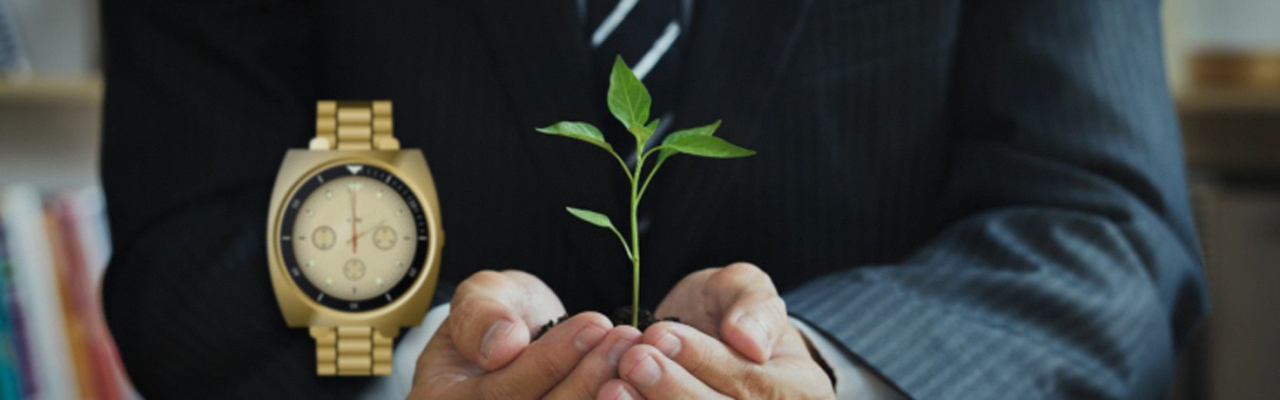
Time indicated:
1 h 59 min
